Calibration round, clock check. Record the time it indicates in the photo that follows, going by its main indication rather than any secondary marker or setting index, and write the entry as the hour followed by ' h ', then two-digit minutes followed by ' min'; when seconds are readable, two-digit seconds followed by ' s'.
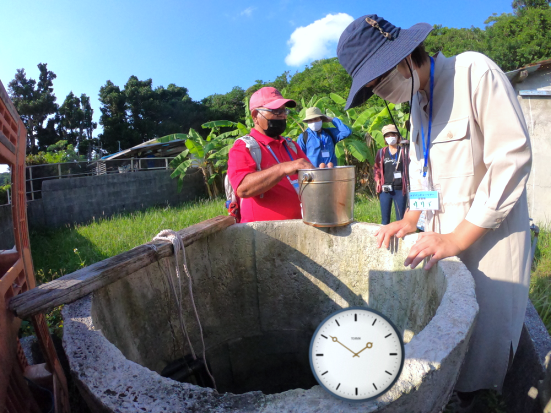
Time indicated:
1 h 51 min
